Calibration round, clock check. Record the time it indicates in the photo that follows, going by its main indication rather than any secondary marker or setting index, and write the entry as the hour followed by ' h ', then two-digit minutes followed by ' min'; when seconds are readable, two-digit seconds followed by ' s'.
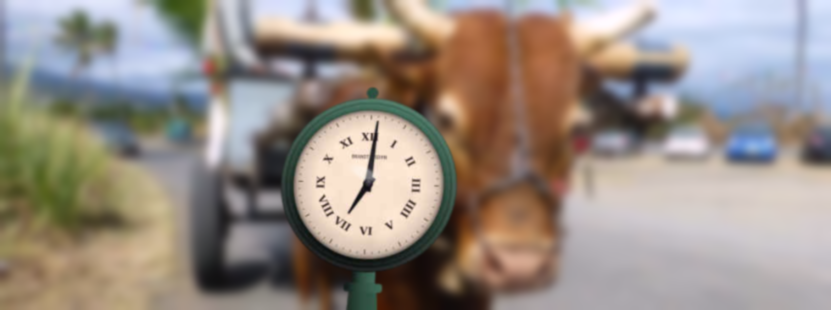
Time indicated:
7 h 01 min
